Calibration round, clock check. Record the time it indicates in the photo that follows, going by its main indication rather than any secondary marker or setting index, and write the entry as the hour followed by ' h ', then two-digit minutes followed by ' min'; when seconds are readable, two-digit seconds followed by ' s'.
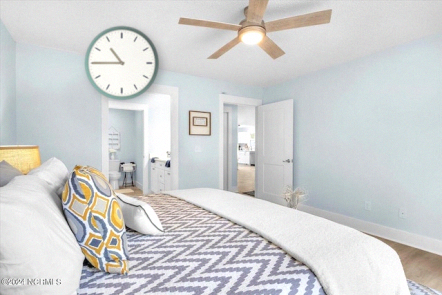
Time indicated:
10 h 45 min
